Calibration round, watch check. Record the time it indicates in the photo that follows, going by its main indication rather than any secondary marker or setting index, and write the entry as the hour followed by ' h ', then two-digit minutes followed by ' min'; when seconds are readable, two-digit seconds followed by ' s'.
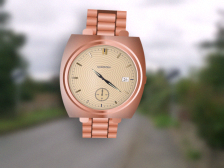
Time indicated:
10 h 21 min
